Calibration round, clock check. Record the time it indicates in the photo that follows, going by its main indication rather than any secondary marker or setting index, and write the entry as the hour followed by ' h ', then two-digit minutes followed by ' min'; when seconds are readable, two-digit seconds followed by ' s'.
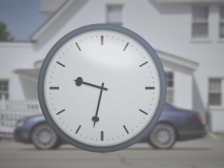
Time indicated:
9 h 32 min
